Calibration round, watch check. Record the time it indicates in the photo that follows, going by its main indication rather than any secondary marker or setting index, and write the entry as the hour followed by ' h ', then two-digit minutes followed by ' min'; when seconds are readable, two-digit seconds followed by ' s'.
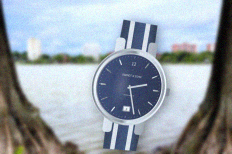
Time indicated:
2 h 27 min
